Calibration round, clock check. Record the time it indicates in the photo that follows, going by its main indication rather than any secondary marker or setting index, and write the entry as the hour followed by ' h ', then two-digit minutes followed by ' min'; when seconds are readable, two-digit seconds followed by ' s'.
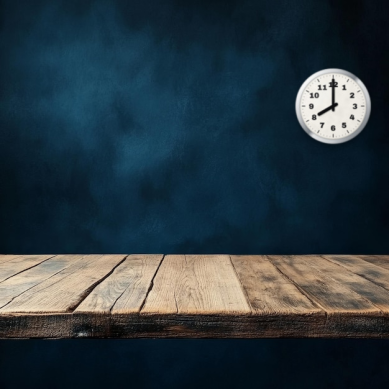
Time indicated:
8 h 00 min
